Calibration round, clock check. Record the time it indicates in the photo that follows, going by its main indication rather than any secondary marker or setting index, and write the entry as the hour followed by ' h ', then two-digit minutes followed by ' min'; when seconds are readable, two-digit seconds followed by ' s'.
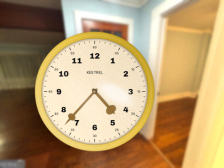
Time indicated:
4 h 37 min
